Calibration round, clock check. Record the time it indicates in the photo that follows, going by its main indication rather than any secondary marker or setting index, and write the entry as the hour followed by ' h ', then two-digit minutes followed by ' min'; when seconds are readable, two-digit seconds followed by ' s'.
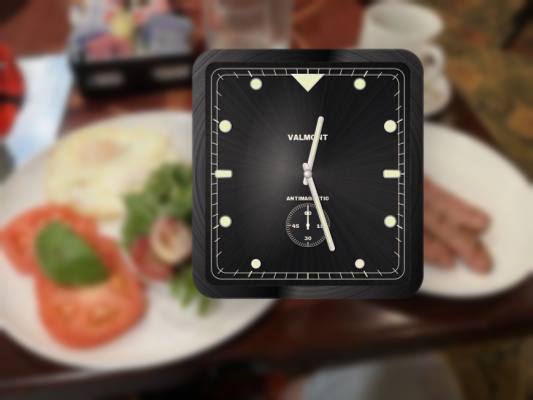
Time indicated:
12 h 27 min
